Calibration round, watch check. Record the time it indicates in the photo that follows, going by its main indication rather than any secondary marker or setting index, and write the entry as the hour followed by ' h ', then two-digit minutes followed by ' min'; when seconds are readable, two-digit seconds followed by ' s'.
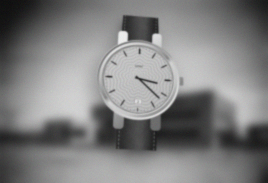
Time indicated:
3 h 22 min
